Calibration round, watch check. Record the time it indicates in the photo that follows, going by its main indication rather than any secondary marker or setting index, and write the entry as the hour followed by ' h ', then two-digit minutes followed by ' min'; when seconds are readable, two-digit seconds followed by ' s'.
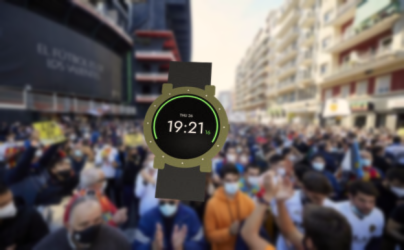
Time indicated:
19 h 21 min
